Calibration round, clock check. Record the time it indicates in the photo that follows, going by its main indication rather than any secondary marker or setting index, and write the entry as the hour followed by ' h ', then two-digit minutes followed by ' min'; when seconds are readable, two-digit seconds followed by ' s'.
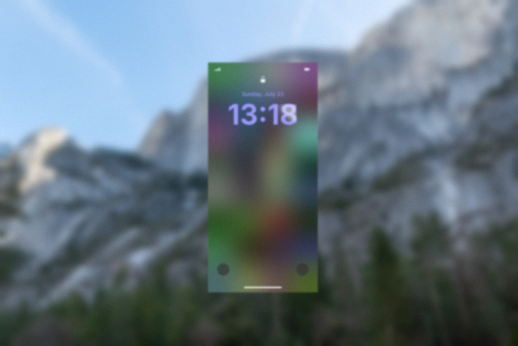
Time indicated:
13 h 18 min
